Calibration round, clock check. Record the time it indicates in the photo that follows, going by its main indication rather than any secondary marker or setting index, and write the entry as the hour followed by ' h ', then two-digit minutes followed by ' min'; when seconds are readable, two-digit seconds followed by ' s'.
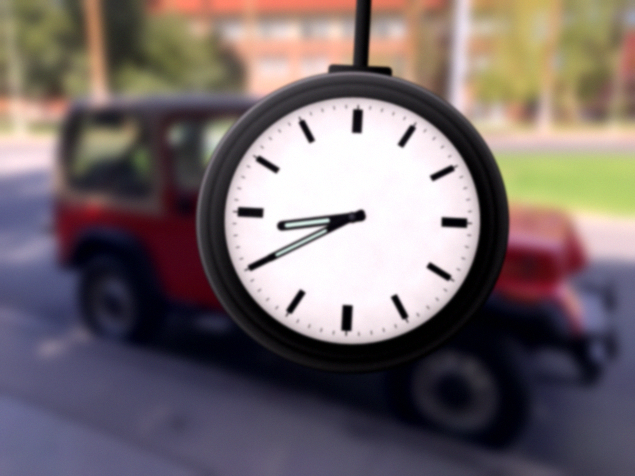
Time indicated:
8 h 40 min
